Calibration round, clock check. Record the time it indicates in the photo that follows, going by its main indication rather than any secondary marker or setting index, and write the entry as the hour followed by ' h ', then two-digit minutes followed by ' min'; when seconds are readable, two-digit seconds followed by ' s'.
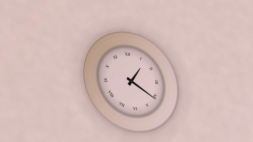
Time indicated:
1 h 21 min
